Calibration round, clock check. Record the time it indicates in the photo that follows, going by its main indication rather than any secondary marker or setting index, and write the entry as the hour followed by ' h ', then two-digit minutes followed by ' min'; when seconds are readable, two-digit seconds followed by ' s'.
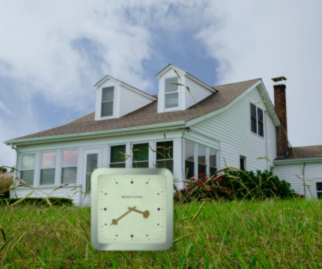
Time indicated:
3 h 39 min
